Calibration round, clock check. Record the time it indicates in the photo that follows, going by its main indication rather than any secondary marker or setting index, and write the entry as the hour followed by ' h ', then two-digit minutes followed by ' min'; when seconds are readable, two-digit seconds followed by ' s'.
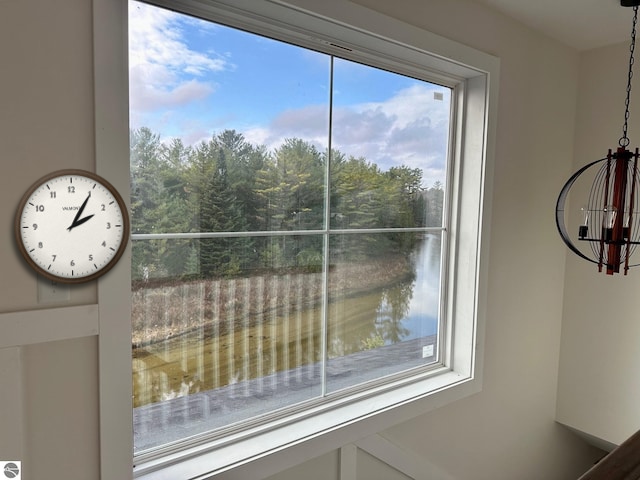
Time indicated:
2 h 05 min
